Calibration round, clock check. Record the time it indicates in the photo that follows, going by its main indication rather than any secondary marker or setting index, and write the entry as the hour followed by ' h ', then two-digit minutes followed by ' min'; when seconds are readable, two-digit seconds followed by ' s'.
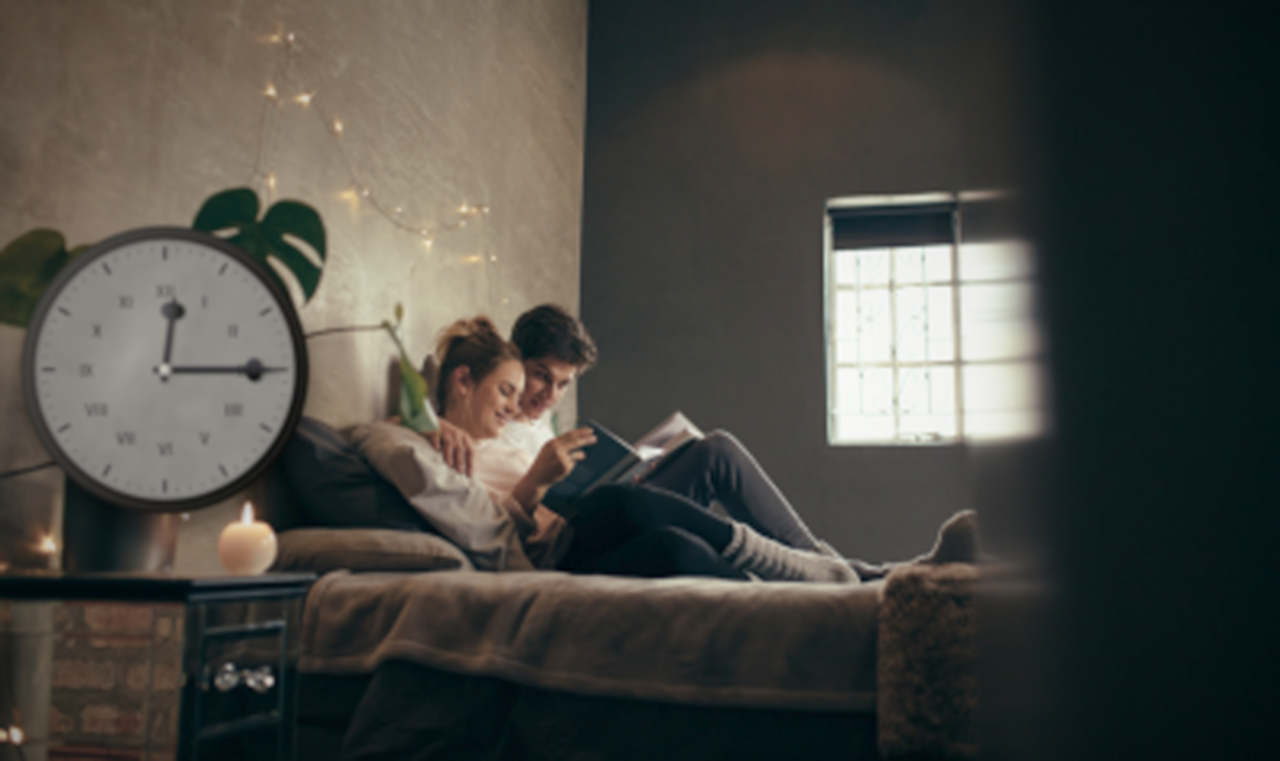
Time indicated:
12 h 15 min
